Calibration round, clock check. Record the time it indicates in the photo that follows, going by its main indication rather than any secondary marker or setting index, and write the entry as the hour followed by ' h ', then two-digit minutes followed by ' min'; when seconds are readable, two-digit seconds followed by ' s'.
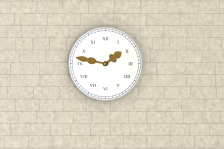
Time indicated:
1 h 47 min
